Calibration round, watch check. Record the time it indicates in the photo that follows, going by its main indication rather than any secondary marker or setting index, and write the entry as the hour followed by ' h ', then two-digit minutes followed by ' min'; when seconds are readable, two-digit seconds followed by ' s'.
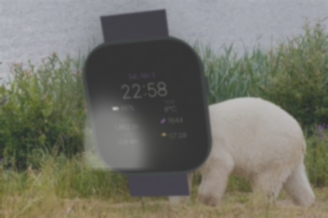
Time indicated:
22 h 58 min
